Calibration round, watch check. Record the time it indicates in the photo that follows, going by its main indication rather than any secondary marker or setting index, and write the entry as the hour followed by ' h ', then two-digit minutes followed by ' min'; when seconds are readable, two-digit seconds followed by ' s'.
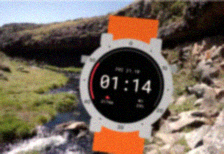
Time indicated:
1 h 14 min
